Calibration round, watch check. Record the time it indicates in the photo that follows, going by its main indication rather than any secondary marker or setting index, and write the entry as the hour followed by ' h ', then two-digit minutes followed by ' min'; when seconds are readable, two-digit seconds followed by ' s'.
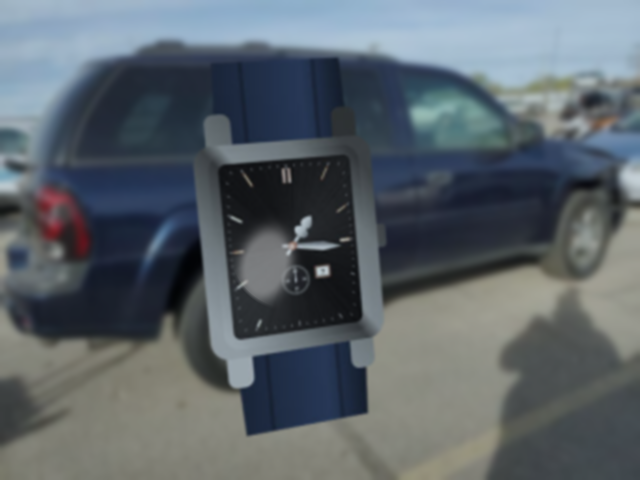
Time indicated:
1 h 16 min
